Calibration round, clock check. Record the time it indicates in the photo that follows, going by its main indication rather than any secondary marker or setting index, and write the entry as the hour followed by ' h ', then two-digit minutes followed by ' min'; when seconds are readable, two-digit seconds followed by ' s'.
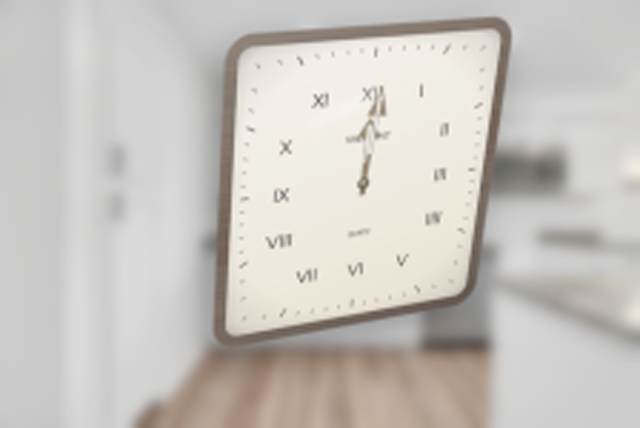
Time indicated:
12 h 01 min
